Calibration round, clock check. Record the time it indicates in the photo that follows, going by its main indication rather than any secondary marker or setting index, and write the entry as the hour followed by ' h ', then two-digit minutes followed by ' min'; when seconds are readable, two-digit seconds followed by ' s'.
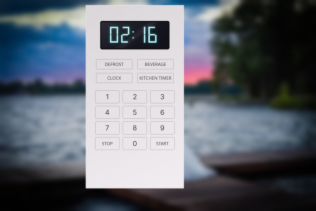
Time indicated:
2 h 16 min
